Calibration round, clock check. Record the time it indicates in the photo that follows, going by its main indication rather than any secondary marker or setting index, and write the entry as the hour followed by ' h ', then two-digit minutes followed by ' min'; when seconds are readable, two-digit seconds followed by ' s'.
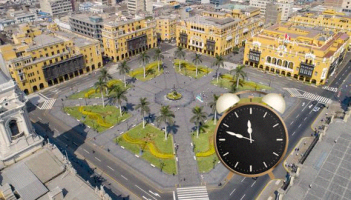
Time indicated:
11 h 48 min
